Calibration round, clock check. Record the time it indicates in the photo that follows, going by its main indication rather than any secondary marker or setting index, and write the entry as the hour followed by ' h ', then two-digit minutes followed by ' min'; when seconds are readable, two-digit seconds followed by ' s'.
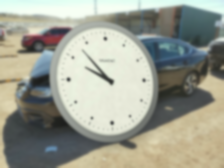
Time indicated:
9 h 53 min
